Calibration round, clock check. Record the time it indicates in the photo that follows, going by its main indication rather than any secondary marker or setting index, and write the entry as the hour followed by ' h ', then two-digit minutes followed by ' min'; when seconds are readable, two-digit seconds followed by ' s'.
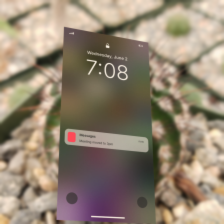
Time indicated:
7 h 08 min
